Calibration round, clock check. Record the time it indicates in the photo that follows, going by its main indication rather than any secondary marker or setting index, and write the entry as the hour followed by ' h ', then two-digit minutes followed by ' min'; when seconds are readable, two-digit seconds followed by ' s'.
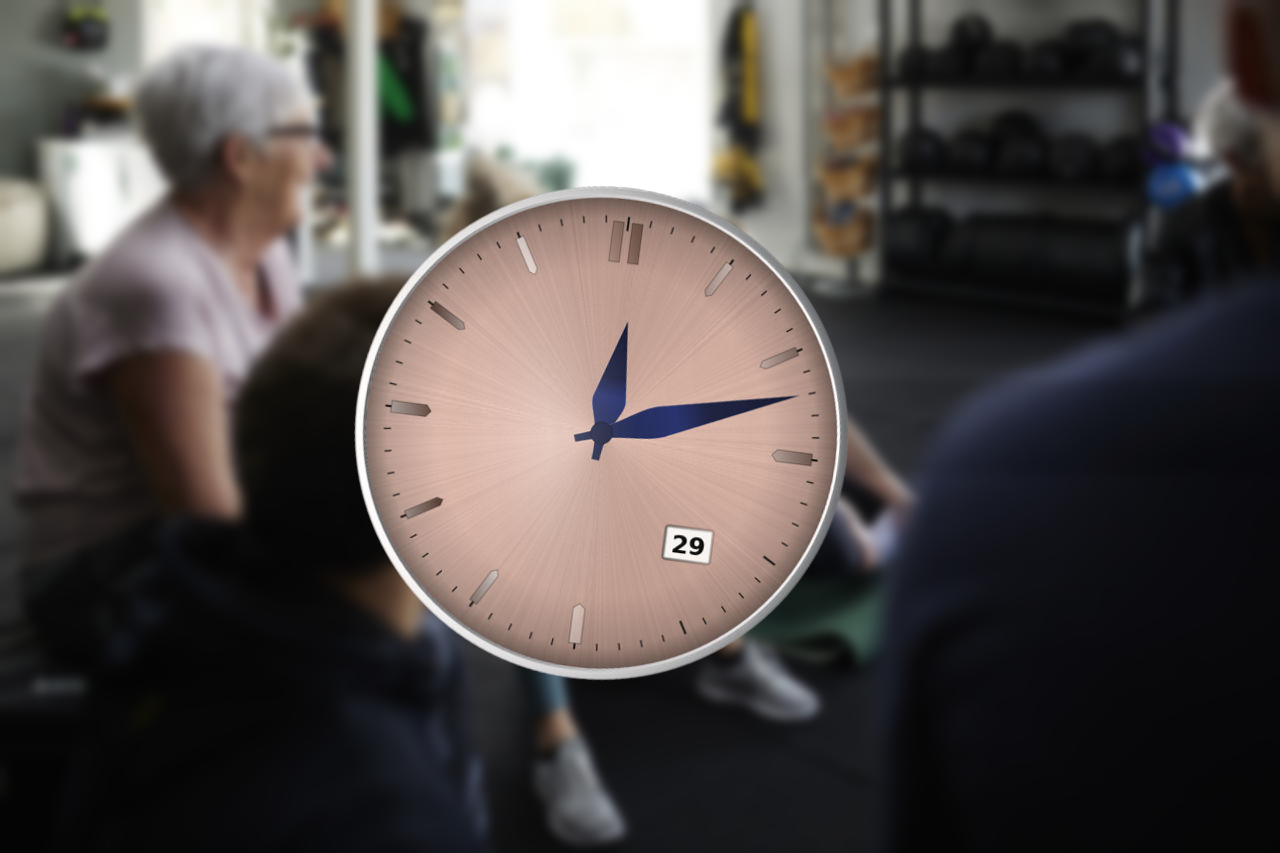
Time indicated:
12 h 12 min
